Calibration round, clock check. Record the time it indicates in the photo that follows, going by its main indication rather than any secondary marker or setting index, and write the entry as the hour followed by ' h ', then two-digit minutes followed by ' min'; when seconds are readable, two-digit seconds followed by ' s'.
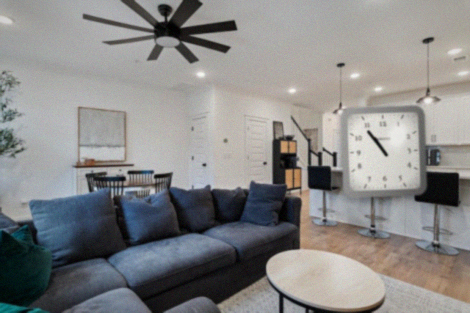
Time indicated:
10 h 54 min
